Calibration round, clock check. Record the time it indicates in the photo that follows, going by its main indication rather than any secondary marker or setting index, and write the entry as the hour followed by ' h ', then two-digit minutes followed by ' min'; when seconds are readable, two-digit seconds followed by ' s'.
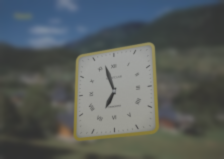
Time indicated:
6 h 57 min
